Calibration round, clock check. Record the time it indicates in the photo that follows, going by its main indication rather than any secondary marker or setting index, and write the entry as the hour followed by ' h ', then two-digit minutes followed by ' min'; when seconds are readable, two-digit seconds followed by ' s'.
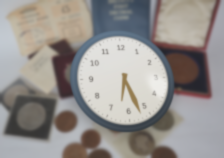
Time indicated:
6 h 27 min
